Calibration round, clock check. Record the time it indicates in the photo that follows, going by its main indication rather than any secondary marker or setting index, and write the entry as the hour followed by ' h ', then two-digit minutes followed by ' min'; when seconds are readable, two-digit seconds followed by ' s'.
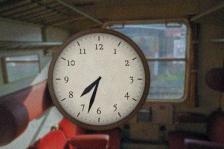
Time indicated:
7 h 33 min
